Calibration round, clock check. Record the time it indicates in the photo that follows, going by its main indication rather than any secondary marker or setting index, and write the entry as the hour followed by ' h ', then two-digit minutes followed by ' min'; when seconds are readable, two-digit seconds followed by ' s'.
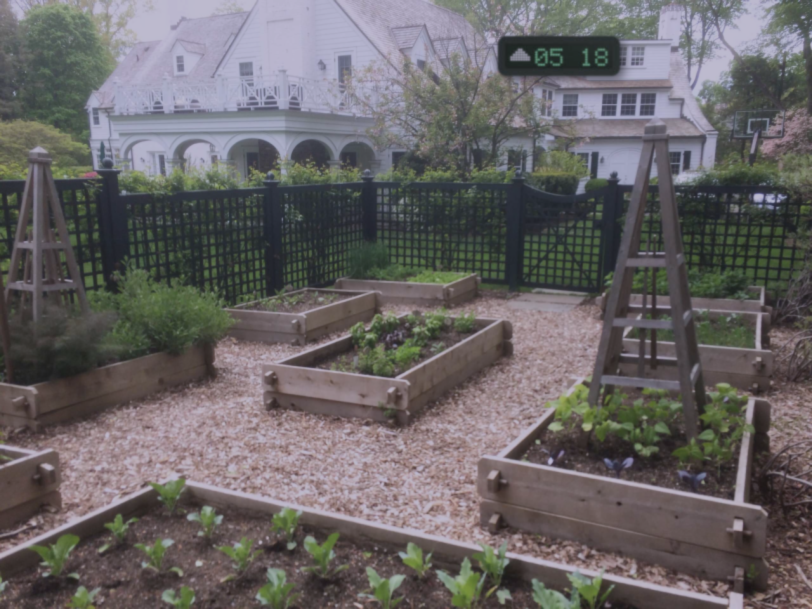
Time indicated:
5 h 18 min
